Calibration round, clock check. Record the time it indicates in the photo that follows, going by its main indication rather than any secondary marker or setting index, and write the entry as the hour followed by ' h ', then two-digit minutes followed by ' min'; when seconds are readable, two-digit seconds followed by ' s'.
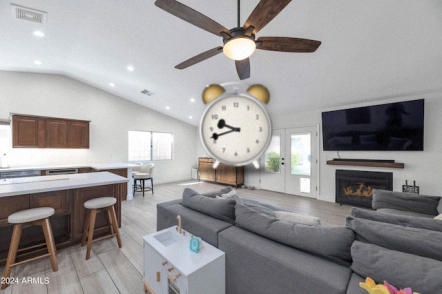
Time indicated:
9 h 42 min
